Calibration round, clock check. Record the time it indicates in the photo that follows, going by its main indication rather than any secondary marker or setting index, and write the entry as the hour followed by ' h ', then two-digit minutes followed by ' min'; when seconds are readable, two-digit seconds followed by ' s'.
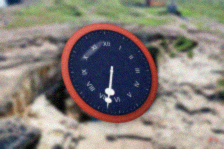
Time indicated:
6 h 33 min
